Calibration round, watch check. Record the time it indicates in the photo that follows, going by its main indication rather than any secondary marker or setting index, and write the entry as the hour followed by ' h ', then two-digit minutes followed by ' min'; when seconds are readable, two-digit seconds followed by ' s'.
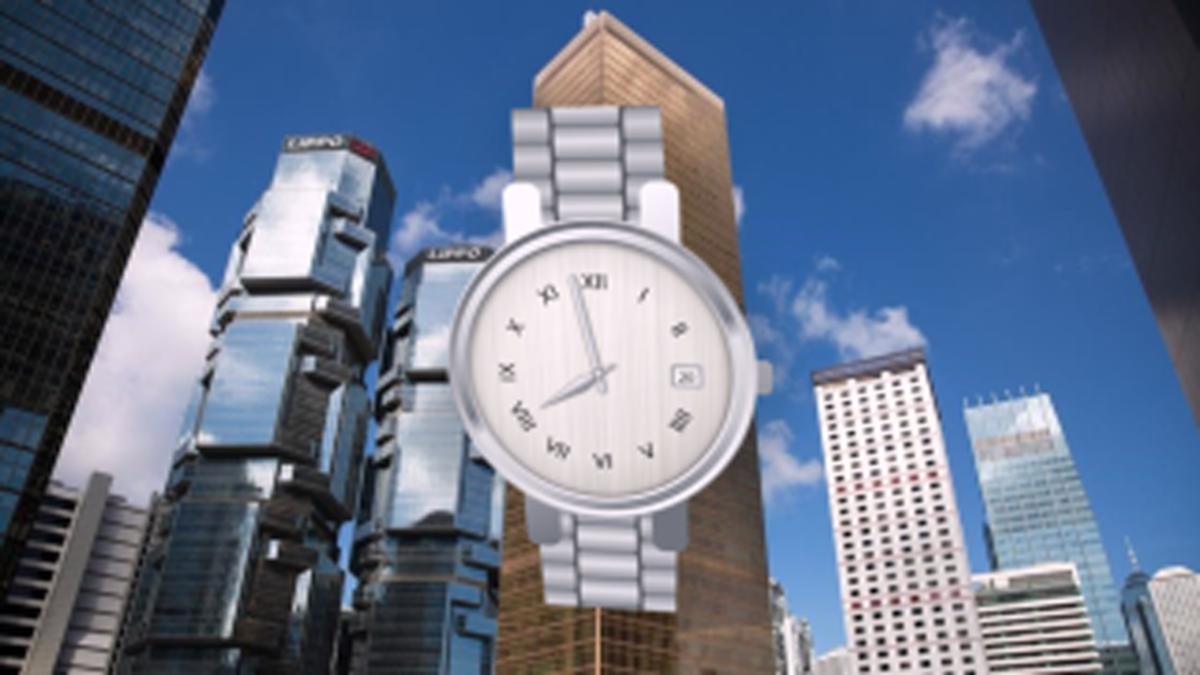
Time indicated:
7 h 58 min
